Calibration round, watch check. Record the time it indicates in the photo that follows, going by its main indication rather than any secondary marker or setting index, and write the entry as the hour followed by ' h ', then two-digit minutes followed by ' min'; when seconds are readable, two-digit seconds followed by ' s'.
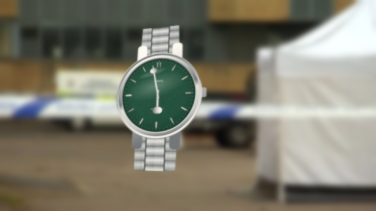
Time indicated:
5 h 58 min
